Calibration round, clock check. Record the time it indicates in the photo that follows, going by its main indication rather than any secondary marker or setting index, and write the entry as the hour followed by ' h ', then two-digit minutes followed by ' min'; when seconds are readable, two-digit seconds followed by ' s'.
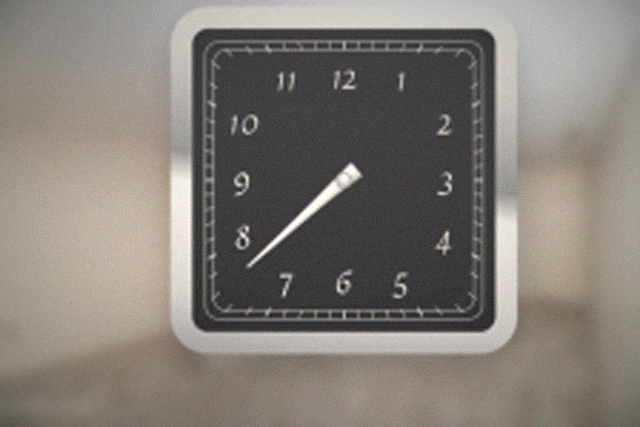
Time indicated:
7 h 38 min
